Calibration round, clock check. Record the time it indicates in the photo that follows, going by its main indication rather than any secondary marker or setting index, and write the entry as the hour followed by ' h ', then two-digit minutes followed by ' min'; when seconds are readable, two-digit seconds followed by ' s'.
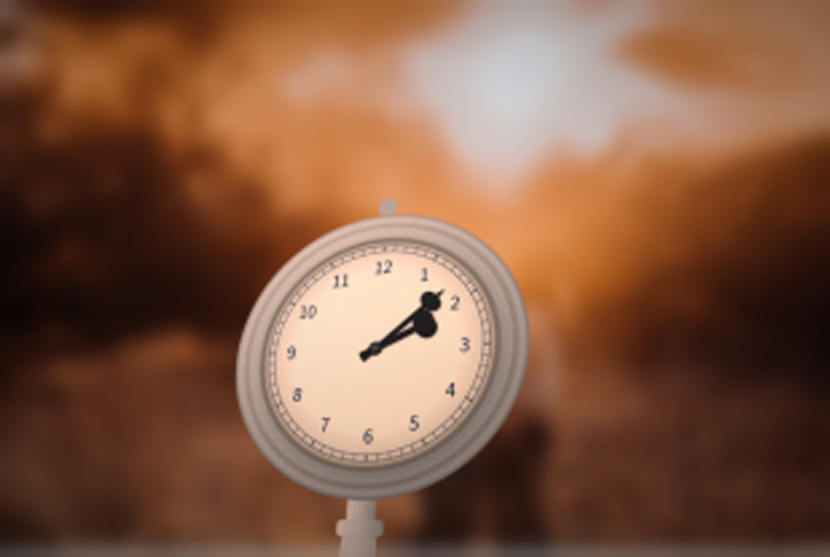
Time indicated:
2 h 08 min
